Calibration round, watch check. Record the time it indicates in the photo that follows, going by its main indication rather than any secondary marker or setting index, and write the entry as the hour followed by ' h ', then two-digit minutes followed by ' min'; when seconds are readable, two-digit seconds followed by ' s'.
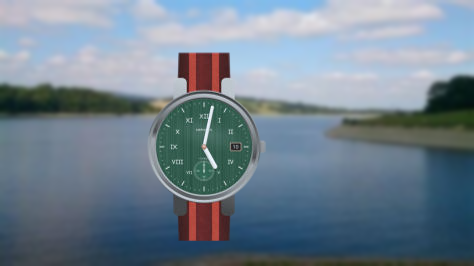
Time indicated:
5 h 02 min
